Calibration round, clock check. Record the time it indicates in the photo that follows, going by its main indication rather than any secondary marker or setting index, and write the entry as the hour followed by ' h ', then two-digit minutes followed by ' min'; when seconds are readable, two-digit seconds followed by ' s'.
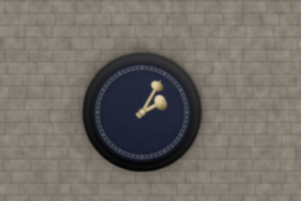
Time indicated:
2 h 05 min
